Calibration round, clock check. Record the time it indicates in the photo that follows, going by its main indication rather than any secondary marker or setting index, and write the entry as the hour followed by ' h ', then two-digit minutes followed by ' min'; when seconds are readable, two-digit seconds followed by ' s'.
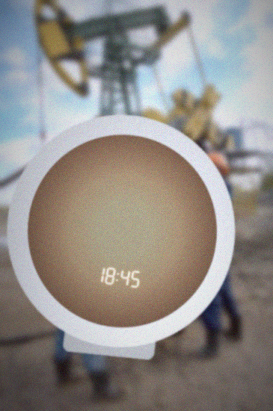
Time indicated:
18 h 45 min
